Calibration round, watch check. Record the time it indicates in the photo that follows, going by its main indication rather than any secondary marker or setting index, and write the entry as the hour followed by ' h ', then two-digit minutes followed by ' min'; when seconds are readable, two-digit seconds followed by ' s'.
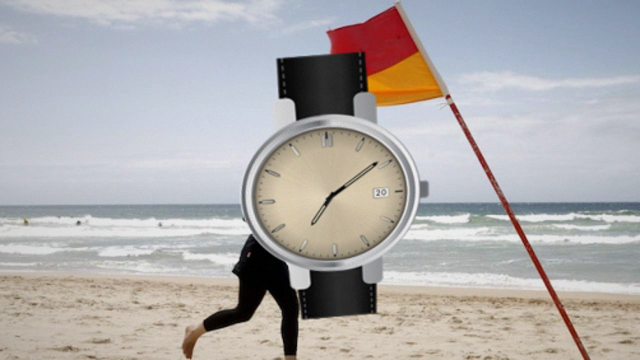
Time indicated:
7 h 09 min
